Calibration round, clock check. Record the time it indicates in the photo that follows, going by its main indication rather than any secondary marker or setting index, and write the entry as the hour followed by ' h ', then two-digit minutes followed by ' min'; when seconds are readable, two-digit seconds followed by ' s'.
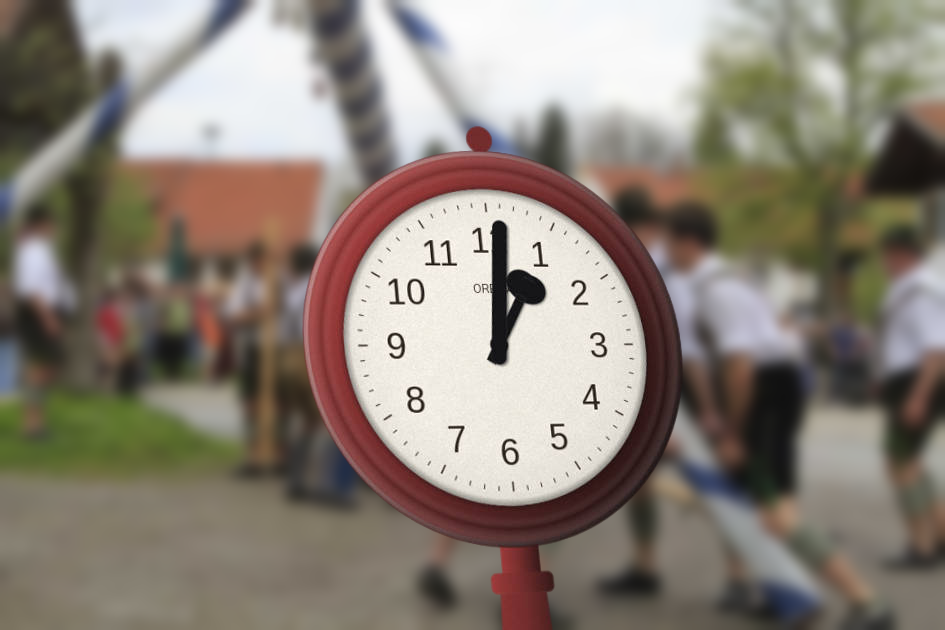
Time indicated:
1 h 01 min
